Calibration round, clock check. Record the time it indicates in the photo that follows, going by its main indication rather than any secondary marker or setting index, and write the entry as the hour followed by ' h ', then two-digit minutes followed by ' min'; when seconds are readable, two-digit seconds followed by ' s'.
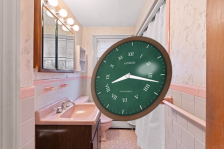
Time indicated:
8 h 17 min
